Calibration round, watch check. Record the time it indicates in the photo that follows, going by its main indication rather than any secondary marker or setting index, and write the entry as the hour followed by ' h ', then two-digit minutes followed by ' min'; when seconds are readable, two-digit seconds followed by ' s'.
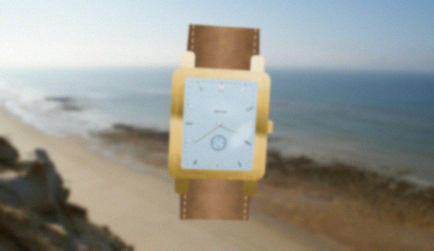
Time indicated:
3 h 39 min
